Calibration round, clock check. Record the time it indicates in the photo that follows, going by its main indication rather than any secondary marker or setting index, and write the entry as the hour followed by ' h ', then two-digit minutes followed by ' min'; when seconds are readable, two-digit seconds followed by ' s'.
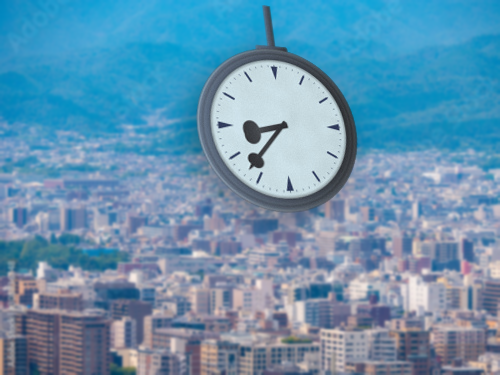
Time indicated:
8 h 37 min
